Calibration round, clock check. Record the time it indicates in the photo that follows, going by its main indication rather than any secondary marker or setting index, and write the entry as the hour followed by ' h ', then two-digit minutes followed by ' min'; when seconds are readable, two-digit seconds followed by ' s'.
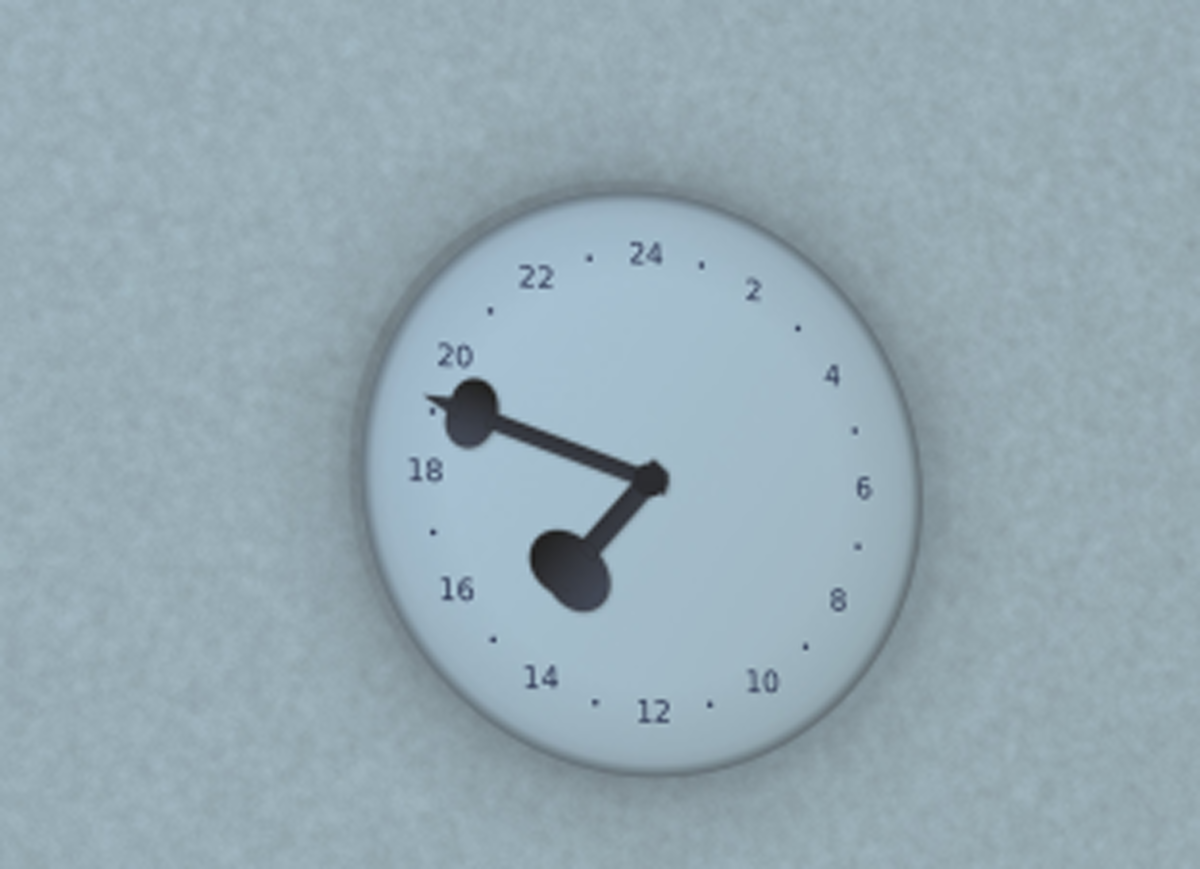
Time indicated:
14 h 48 min
